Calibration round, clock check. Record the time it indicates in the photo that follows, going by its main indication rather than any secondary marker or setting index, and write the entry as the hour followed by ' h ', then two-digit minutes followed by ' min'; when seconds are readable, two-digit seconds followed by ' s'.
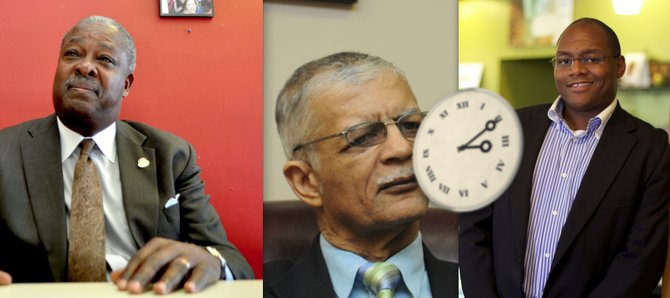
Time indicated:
3 h 10 min
